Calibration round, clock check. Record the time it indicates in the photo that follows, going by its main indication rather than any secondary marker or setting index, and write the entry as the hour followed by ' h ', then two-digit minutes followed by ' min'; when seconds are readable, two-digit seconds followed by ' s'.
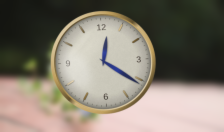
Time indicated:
12 h 21 min
